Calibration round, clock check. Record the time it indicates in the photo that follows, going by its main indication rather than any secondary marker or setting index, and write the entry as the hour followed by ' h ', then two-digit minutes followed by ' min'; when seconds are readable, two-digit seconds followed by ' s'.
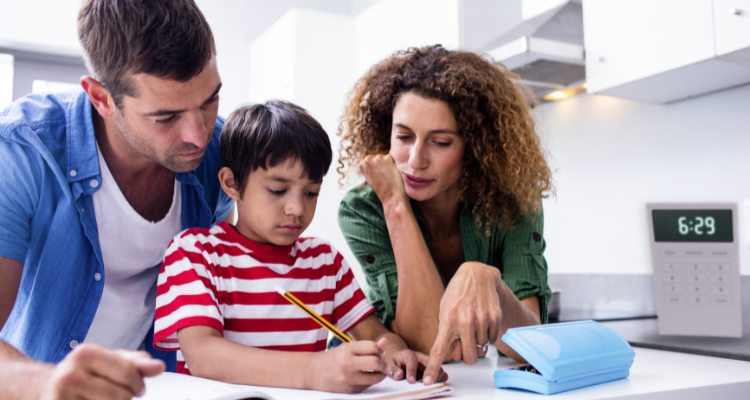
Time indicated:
6 h 29 min
